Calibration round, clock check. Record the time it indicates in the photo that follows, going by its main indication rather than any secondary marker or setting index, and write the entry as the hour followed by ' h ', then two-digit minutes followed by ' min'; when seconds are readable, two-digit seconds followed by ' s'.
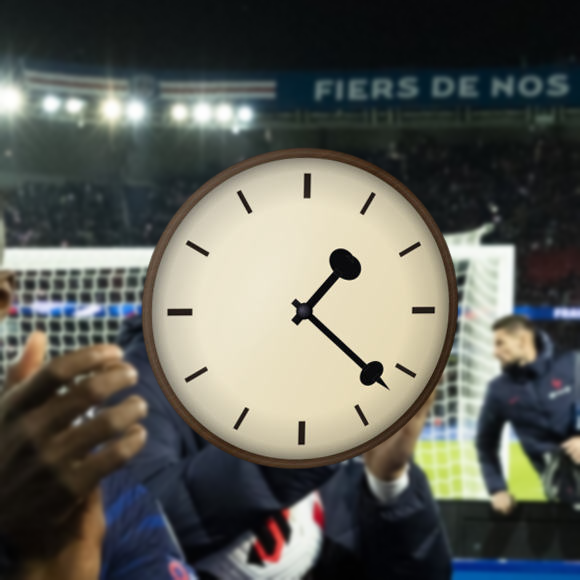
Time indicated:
1 h 22 min
